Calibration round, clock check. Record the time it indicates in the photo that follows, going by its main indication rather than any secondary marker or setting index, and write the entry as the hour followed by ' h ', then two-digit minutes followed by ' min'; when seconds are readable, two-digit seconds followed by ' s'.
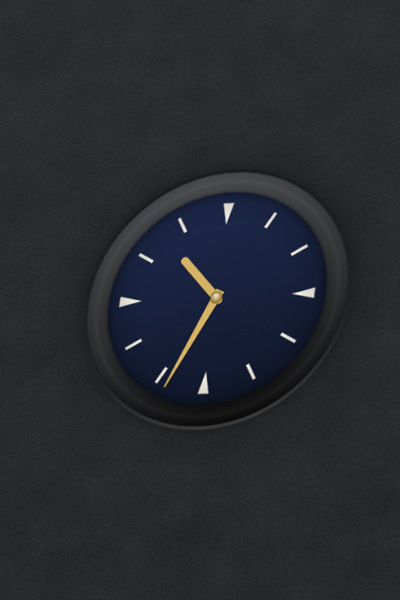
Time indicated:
10 h 34 min
